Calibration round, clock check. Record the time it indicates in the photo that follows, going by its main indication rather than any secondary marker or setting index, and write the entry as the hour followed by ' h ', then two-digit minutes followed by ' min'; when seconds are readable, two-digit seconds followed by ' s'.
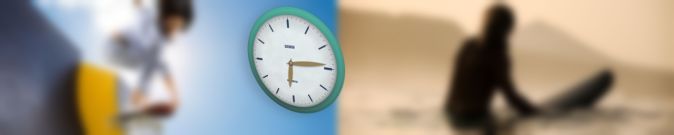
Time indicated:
6 h 14 min
